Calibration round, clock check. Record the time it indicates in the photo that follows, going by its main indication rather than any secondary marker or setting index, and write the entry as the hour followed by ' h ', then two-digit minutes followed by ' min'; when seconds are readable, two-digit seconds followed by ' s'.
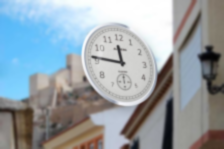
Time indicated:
11 h 46 min
